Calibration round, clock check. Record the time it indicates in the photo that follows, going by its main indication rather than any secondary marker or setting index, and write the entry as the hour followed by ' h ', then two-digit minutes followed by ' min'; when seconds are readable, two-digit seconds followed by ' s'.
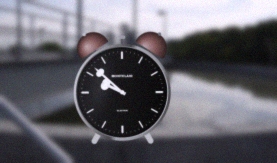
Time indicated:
9 h 52 min
